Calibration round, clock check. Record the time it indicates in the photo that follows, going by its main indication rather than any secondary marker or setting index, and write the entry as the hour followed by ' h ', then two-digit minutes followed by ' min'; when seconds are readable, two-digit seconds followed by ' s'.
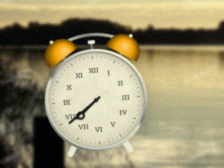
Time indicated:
7 h 39 min
